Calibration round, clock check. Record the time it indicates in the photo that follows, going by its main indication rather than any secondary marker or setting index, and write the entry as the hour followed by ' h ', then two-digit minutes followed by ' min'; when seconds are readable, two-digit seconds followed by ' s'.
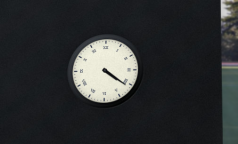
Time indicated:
4 h 21 min
